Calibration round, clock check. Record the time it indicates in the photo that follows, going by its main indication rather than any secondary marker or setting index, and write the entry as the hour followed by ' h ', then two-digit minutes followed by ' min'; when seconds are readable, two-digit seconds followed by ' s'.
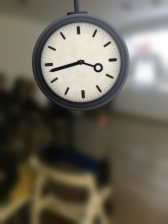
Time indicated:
3 h 43 min
